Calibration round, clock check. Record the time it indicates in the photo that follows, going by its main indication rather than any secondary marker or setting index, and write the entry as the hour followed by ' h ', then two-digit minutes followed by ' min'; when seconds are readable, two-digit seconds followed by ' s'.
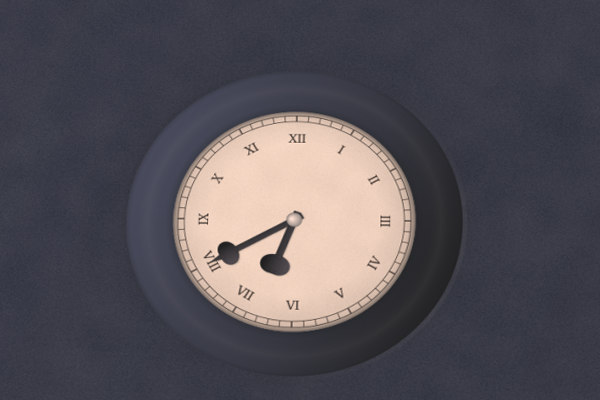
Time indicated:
6 h 40 min
